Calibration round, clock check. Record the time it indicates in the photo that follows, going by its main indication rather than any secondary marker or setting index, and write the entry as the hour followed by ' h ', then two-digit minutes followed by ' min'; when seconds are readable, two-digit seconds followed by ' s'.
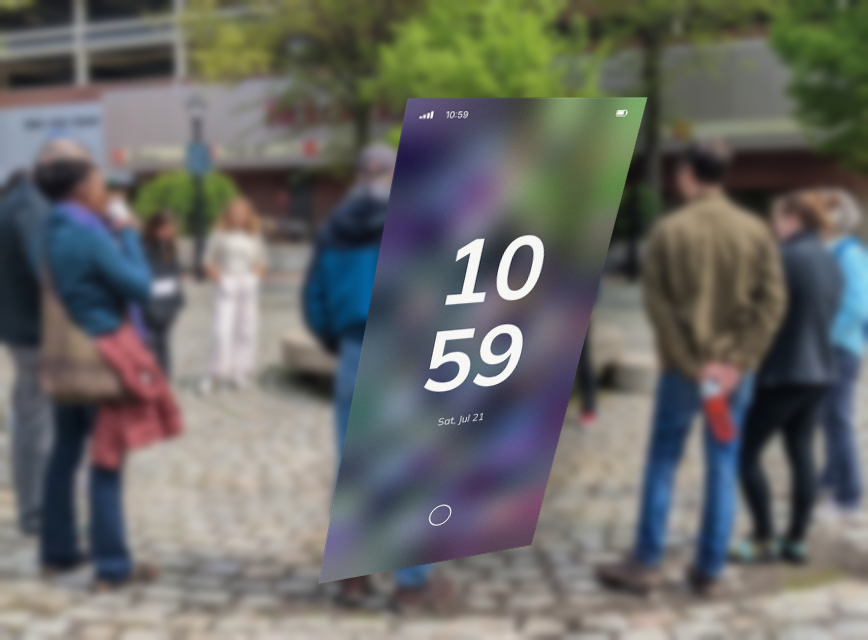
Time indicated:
10 h 59 min
